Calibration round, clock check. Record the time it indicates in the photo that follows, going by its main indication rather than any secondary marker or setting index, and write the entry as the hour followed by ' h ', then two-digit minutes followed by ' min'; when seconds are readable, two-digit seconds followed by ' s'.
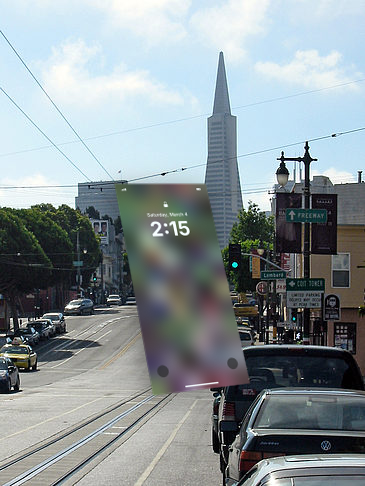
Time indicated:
2 h 15 min
